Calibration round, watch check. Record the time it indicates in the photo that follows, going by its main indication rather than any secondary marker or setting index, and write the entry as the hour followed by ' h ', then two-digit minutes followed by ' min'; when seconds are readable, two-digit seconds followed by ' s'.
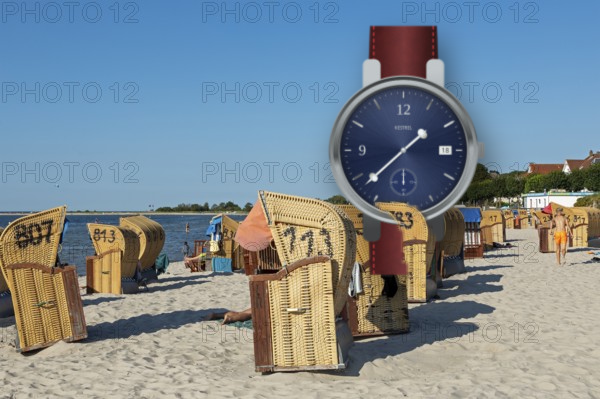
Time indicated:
1 h 38 min
